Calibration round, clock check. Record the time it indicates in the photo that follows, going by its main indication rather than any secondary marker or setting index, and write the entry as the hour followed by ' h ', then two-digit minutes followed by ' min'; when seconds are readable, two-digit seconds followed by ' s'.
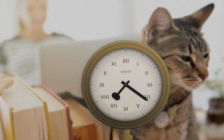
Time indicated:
7 h 21 min
